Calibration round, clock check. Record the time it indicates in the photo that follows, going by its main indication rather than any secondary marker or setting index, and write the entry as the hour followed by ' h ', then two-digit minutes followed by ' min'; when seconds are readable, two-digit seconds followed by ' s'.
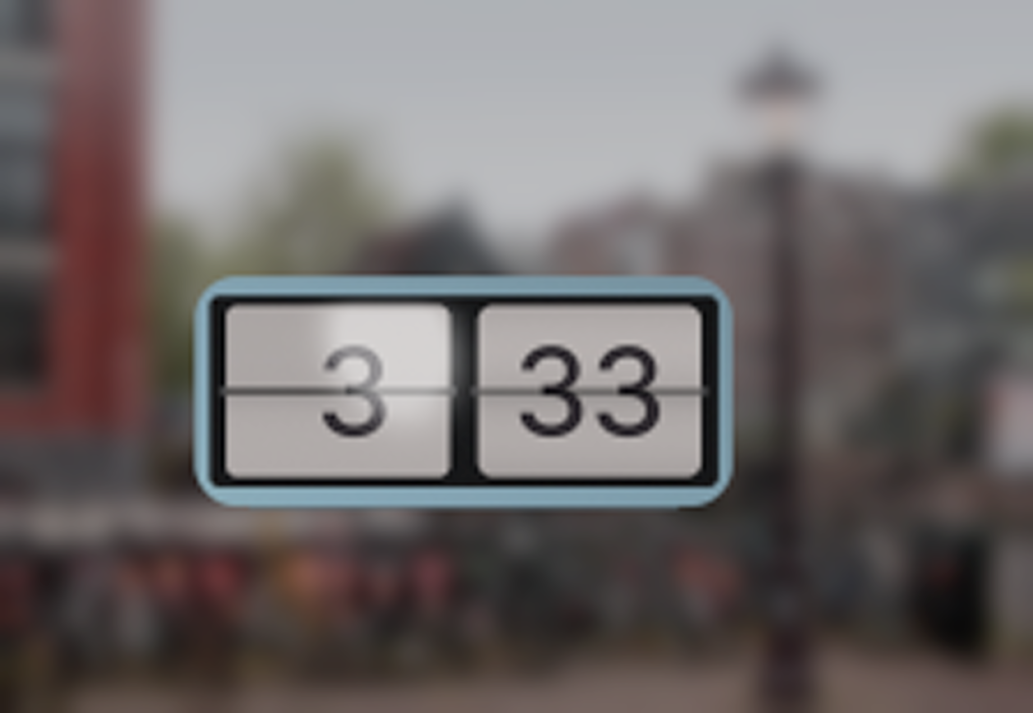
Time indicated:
3 h 33 min
